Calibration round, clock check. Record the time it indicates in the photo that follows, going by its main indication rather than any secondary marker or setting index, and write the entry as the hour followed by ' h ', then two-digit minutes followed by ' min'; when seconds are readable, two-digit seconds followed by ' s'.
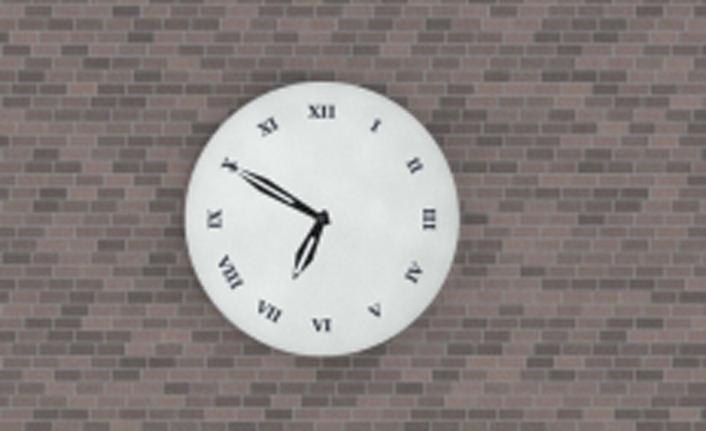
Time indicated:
6 h 50 min
